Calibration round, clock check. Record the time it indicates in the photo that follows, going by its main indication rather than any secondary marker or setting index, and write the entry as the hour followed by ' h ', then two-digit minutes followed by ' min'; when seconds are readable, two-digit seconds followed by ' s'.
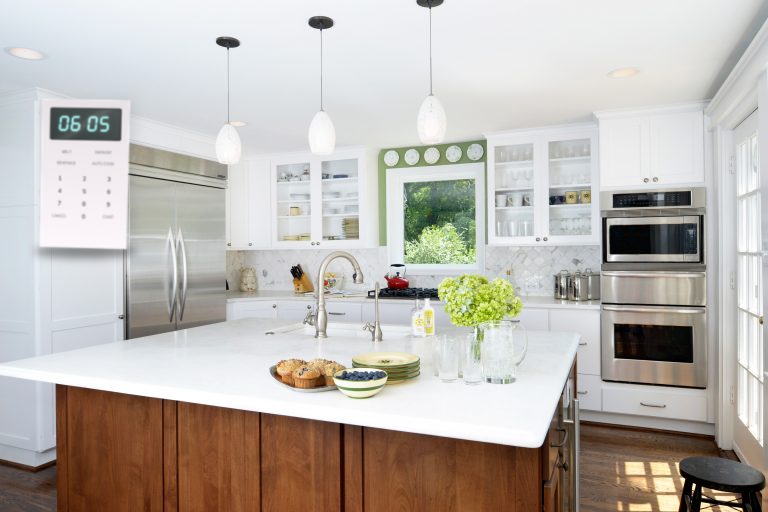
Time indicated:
6 h 05 min
